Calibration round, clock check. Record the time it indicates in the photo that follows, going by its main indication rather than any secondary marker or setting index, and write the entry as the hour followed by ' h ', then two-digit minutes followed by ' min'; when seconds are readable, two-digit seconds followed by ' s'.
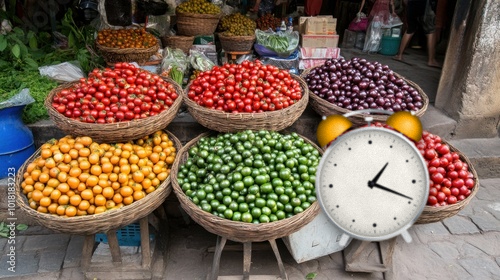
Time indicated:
1 h 19 min
